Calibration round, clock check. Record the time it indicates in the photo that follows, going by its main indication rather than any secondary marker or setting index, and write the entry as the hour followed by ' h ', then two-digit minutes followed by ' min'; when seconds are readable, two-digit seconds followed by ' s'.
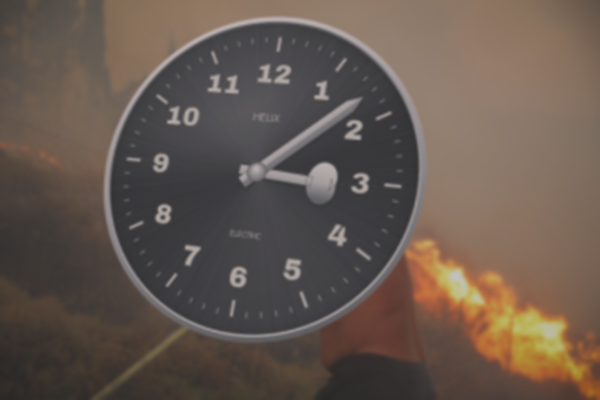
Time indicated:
3 h 08 min
